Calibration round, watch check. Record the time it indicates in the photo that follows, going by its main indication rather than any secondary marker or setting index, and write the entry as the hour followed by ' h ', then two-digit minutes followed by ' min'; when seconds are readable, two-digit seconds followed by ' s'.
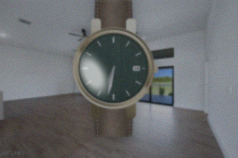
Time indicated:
6 h 32 min
